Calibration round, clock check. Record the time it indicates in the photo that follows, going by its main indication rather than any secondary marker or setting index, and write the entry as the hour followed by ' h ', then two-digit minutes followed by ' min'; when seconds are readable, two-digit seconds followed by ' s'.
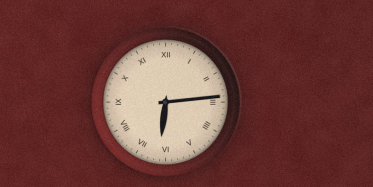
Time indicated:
6 h 14 min
